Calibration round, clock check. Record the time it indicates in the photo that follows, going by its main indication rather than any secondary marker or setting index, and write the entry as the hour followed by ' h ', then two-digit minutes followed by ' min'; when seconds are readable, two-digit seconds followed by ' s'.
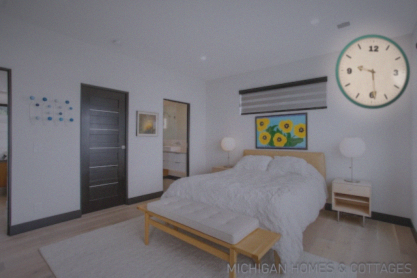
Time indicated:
9 h 29 min
